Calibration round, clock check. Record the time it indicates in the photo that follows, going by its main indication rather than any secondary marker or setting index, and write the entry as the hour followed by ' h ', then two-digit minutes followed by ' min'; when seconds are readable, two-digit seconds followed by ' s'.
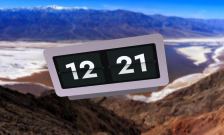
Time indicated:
12 h 21 min
